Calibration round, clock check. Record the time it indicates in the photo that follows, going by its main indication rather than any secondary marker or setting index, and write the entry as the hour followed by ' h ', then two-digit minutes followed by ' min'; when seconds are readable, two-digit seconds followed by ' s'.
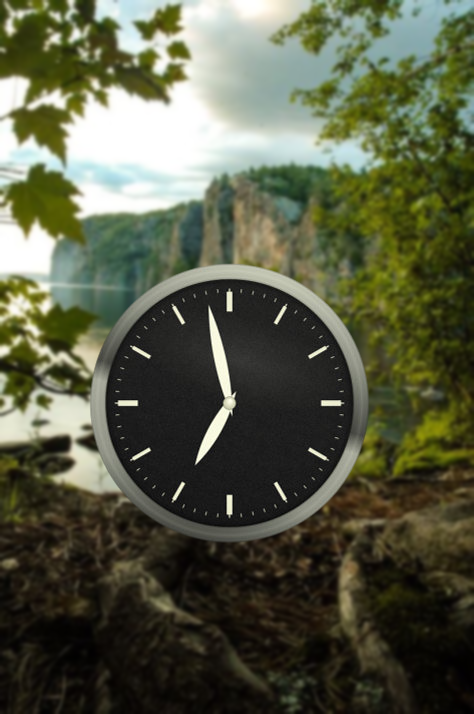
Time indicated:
6 h 58 min
